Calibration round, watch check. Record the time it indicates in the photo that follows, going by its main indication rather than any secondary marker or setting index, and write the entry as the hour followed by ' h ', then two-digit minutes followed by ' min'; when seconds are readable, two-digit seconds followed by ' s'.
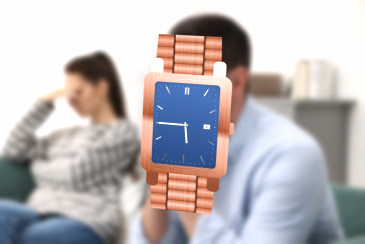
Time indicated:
5 h 45 min
